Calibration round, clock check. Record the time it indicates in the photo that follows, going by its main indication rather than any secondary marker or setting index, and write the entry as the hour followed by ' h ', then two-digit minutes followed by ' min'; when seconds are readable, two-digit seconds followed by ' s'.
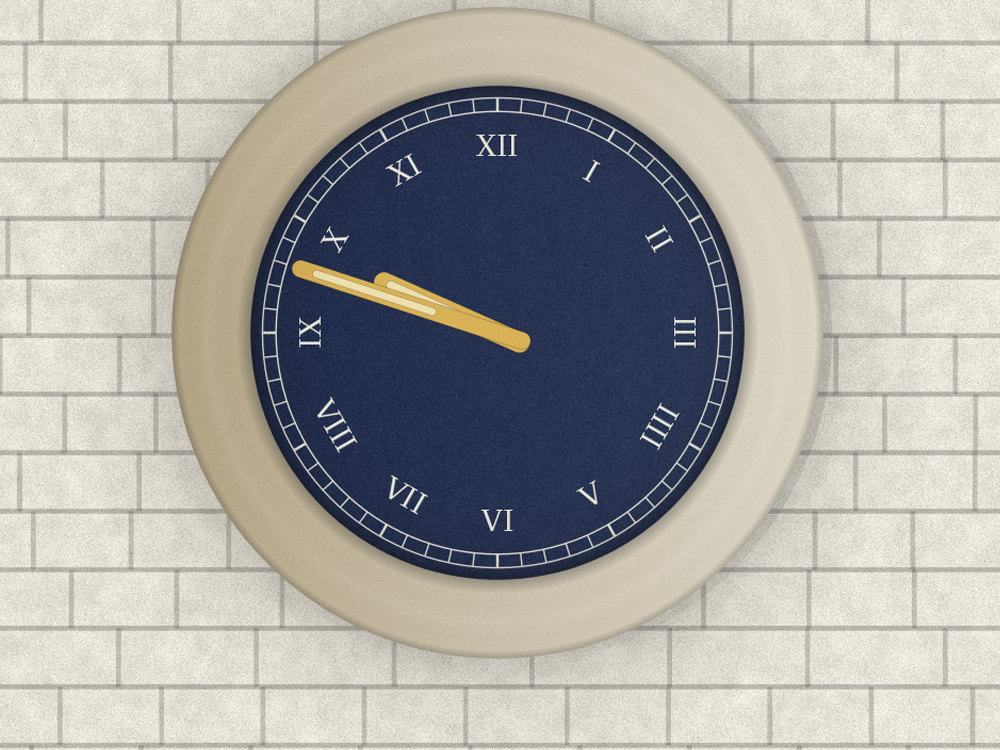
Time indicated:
9 h 48 min
